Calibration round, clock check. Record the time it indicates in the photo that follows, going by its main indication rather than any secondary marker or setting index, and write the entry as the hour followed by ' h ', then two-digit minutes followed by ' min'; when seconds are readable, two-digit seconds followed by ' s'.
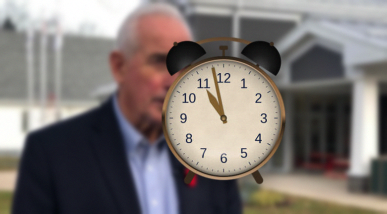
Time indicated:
10 h 58 min
